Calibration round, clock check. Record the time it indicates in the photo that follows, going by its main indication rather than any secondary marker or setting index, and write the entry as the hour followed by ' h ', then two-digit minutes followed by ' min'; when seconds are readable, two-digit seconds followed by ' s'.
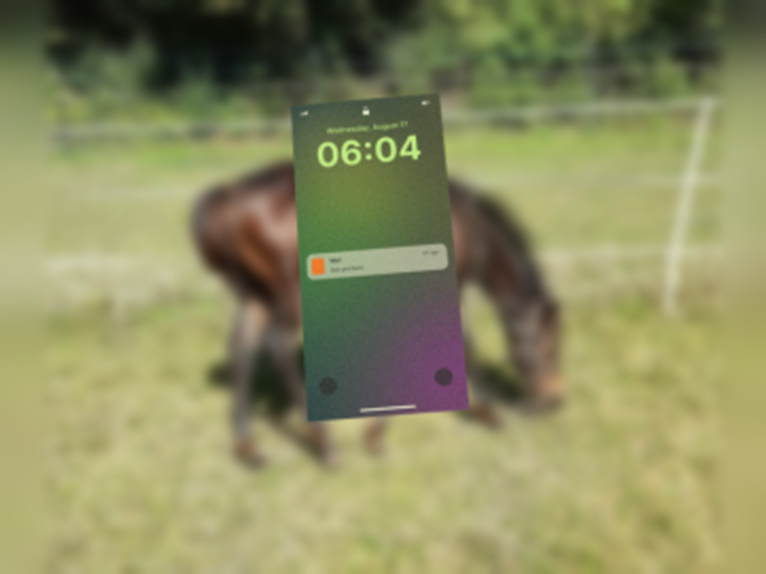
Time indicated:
6 h 04 min
